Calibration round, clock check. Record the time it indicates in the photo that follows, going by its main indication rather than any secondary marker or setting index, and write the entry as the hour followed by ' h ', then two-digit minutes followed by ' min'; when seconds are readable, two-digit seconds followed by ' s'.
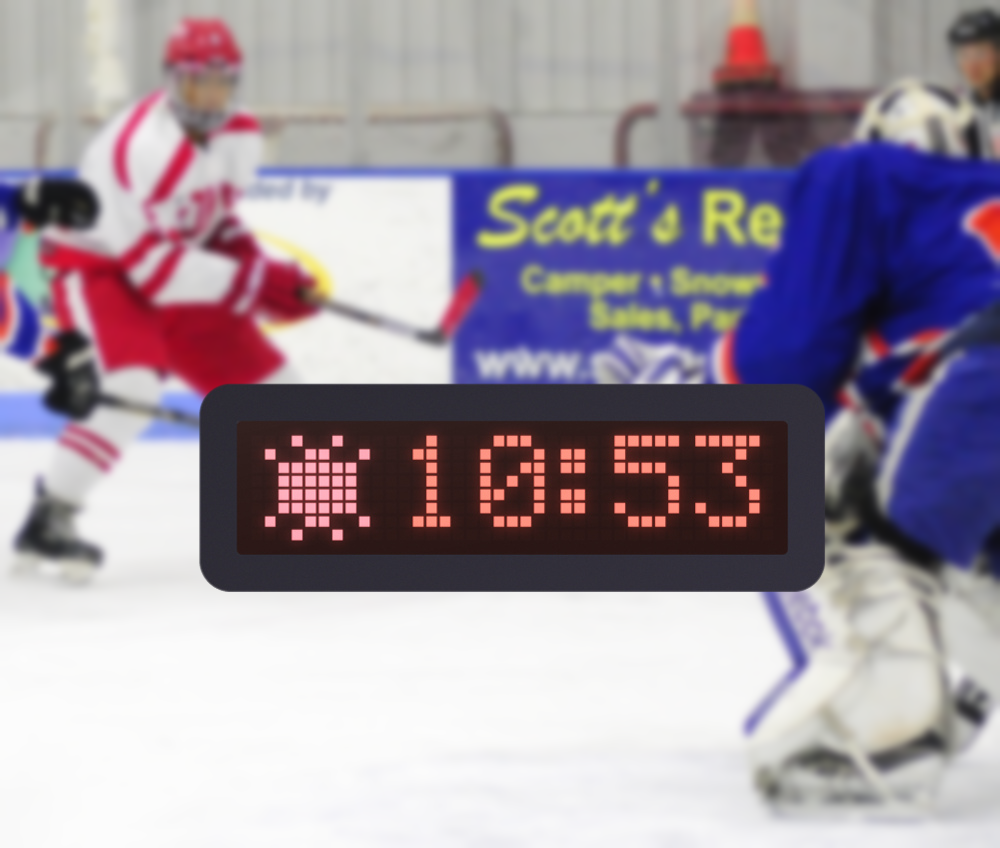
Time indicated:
10 h 53 min
